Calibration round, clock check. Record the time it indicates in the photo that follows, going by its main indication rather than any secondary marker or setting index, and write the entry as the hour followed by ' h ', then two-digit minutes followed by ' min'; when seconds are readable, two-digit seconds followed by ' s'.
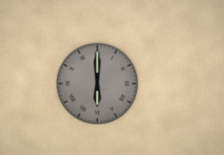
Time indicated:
6 h 00 min
